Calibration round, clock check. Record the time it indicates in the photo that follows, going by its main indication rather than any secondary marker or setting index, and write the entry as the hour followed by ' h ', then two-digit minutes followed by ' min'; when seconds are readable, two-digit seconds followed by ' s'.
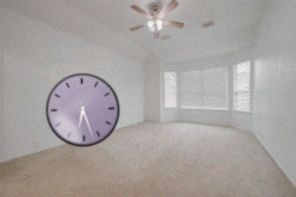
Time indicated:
6 h 27 min
